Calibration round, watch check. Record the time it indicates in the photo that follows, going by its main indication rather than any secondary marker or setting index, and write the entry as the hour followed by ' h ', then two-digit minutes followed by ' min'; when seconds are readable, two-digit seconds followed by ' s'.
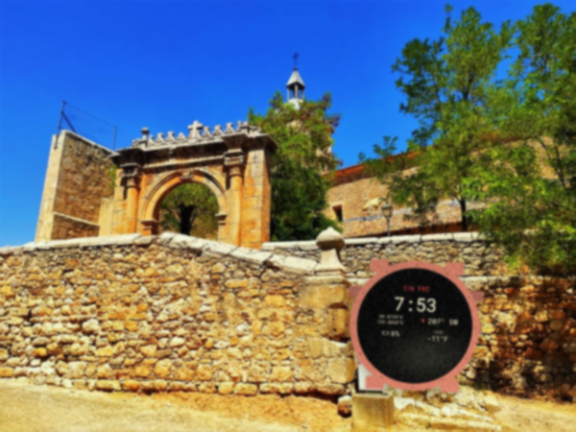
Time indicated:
7 h 53 min
